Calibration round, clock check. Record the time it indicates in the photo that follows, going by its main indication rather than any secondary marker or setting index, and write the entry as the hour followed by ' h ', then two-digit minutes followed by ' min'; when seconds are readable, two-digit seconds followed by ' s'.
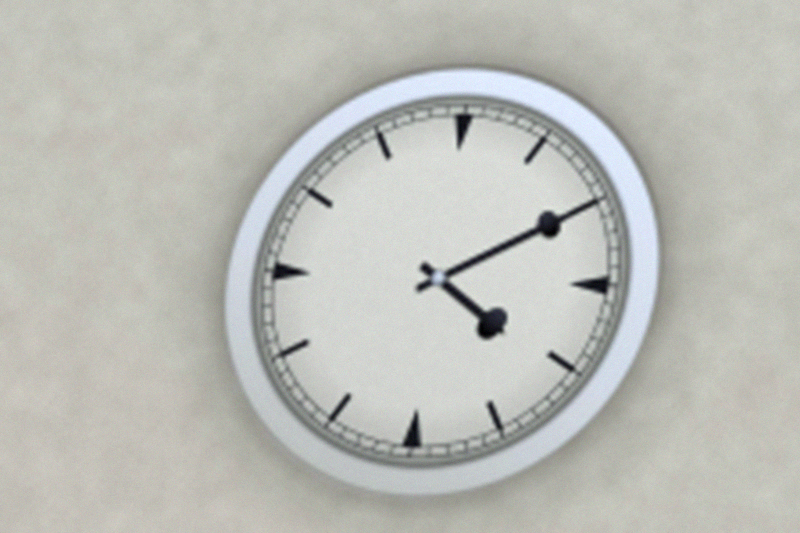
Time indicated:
4 h 10 min
